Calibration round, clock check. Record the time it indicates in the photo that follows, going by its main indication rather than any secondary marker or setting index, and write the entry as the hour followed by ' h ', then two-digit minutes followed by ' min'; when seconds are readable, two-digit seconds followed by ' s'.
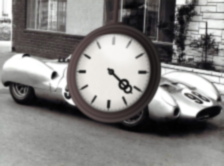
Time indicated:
4 h 22 min
